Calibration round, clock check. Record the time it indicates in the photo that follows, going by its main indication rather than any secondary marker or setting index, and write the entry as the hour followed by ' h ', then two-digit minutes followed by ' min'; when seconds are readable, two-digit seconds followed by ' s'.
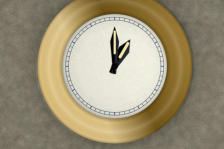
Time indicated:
1 h 00 min
